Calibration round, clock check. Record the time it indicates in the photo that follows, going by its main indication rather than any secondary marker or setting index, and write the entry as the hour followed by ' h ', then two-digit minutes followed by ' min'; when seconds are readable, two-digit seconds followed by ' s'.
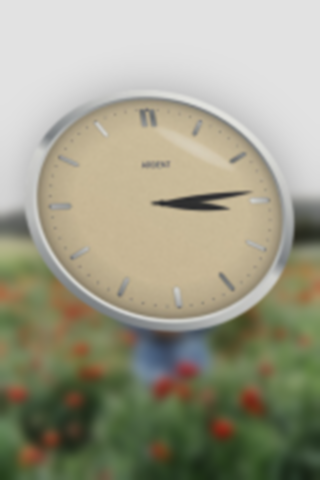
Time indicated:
3 h 14 min
